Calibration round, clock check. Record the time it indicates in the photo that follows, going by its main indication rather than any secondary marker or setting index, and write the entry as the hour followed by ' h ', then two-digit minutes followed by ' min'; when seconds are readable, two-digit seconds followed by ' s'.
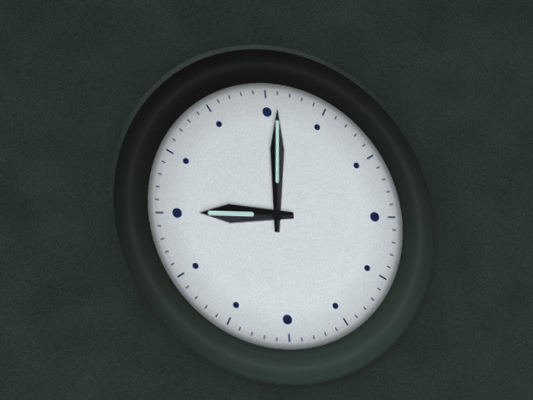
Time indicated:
9 h 01 min
